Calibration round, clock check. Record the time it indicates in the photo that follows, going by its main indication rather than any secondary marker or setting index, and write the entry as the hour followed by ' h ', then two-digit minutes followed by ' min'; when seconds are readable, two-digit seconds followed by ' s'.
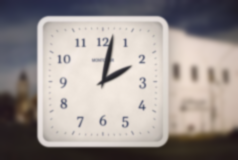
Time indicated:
2 h 02 min
